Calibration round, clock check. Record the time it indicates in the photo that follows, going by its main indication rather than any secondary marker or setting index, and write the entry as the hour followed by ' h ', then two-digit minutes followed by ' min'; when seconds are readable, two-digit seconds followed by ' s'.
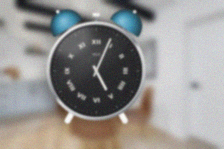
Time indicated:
5 h 04 min
